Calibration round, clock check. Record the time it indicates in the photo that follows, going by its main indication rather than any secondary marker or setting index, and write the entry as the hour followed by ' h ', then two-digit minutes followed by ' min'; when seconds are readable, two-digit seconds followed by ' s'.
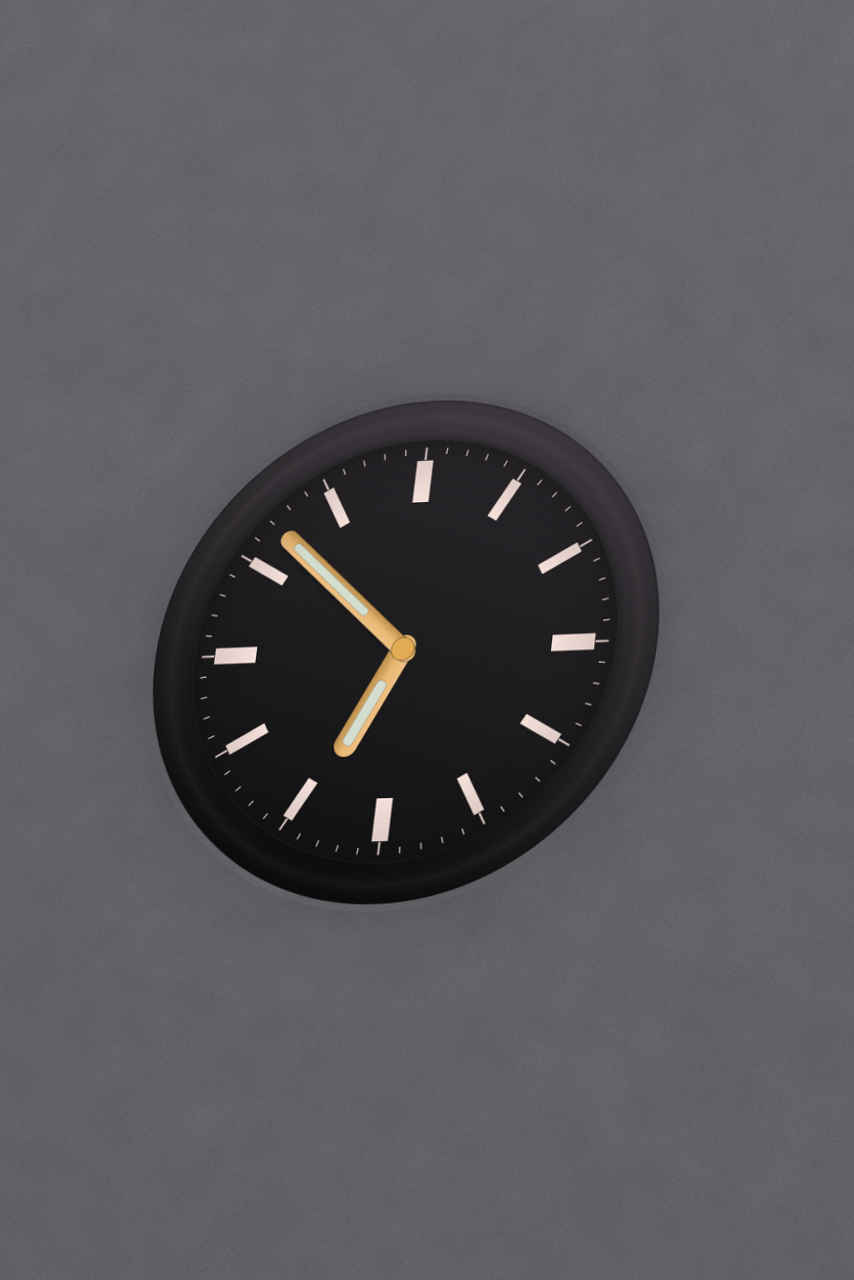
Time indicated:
6 h 52 min
